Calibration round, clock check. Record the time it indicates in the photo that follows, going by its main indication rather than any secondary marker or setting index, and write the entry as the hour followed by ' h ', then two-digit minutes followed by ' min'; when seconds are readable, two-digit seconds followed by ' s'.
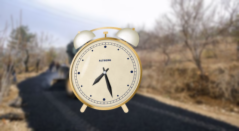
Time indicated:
7 h 27 min
